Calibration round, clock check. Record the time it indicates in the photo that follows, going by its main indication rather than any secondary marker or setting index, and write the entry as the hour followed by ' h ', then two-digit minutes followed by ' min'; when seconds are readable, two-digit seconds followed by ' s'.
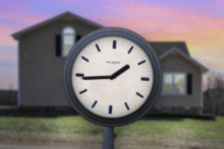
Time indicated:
1 h 44 min
